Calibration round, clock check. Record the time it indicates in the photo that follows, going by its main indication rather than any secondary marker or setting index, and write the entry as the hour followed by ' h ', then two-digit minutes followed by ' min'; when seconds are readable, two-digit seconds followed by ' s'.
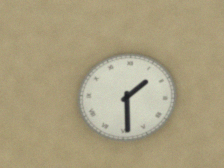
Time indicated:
1 h 29 min
